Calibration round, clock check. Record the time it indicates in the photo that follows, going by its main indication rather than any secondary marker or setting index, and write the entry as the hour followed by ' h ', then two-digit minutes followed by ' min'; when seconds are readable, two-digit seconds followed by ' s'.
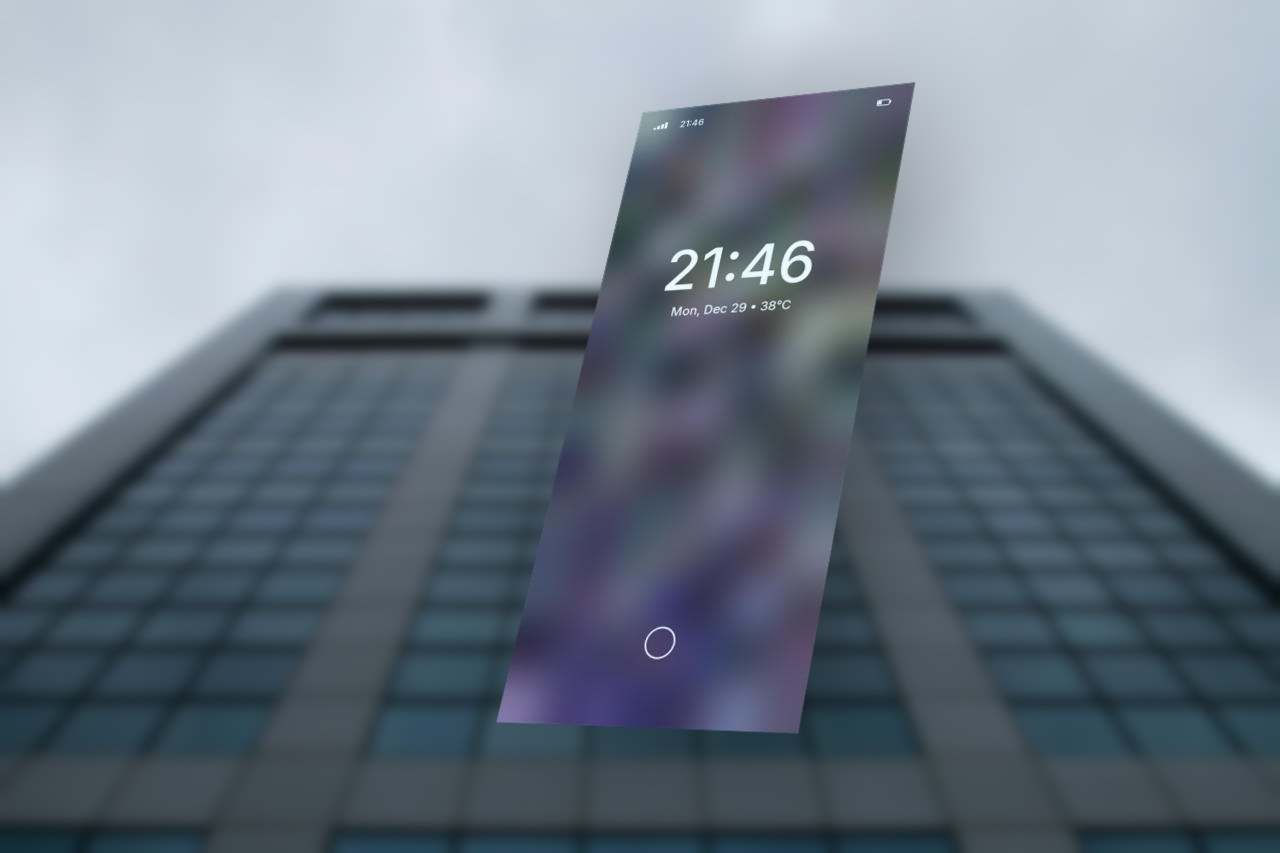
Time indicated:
21 h 46 min
